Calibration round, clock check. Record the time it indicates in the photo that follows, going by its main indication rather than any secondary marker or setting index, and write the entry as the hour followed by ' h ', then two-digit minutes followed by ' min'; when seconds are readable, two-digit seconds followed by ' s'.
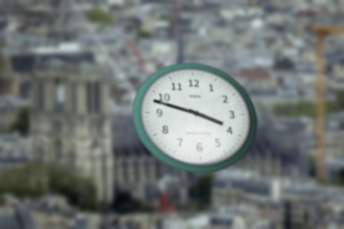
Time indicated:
3 h 48 min
